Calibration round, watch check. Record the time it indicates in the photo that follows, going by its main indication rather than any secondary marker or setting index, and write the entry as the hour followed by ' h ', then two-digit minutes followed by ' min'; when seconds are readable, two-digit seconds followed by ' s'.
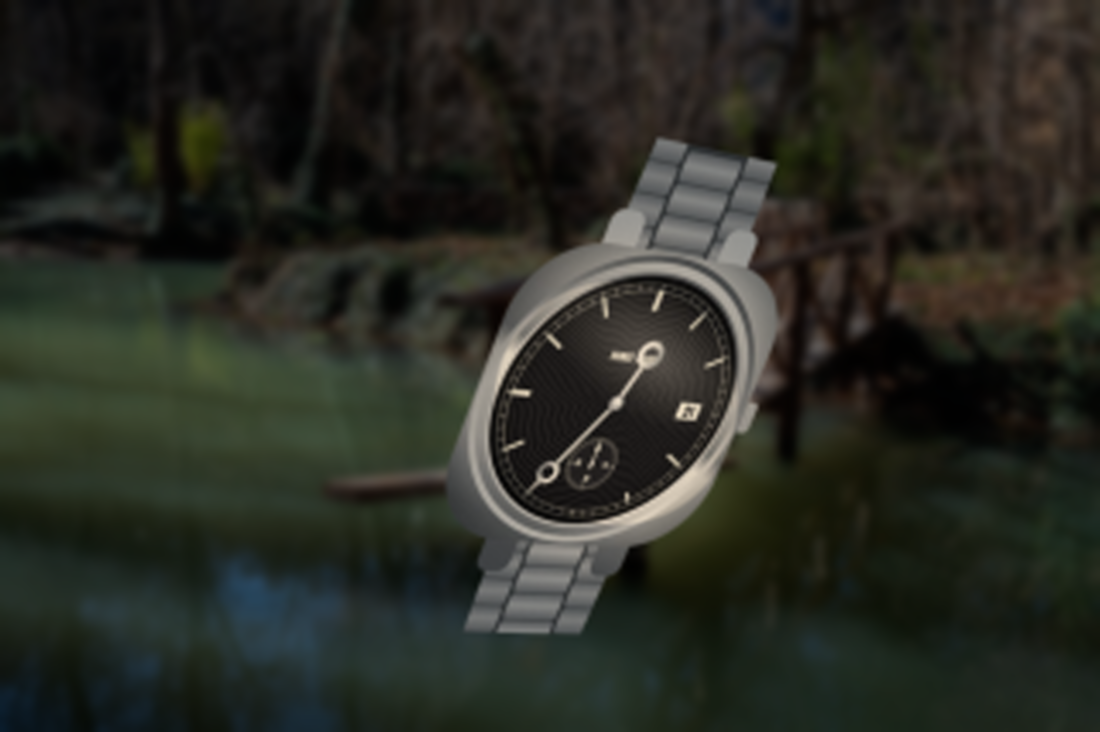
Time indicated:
12 h 35 min
